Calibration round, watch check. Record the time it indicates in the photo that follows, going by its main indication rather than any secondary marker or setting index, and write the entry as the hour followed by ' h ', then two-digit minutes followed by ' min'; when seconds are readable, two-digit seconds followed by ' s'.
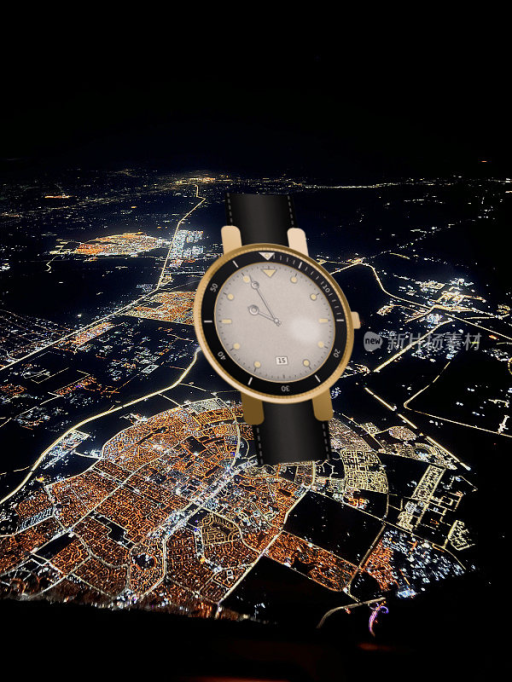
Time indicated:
9 h 56 min
